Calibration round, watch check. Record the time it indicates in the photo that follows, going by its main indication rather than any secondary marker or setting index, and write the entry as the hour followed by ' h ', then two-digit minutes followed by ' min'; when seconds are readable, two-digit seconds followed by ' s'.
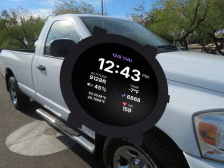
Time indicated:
12 h 43 min
